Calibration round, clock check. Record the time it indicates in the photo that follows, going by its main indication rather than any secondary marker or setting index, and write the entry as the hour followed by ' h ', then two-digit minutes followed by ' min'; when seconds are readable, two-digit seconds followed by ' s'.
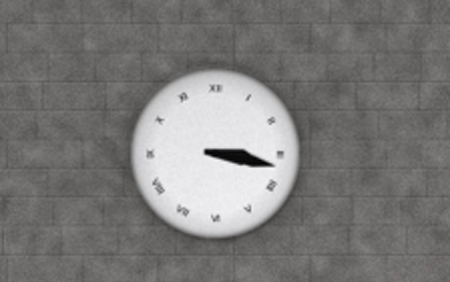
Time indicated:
3 h 17 min
